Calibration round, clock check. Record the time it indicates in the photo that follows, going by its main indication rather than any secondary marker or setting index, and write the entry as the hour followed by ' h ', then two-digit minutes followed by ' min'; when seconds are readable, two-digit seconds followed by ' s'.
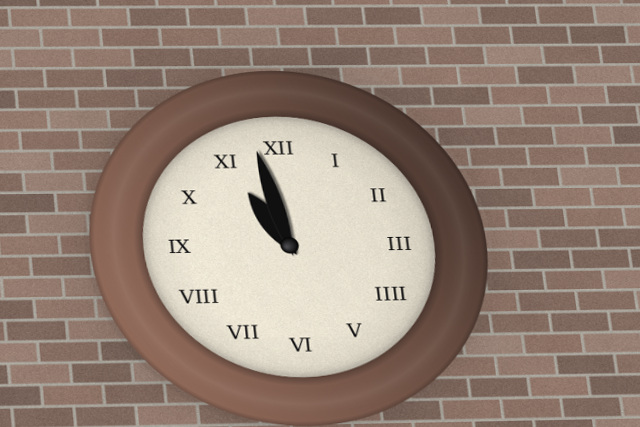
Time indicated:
10 h 58 min
